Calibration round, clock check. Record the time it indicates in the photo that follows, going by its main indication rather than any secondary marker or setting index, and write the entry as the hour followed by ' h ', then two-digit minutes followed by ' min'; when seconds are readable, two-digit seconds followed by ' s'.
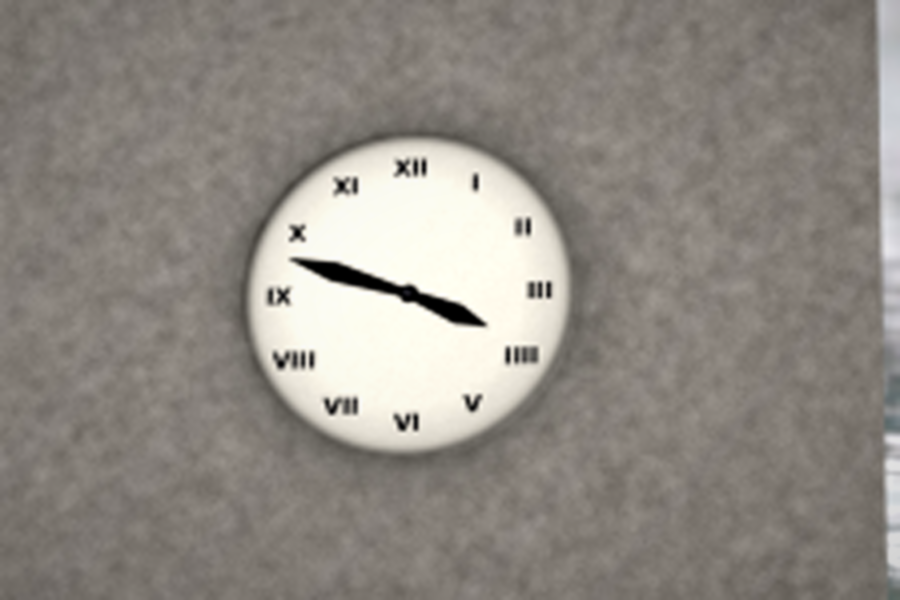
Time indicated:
3 h 48 min
